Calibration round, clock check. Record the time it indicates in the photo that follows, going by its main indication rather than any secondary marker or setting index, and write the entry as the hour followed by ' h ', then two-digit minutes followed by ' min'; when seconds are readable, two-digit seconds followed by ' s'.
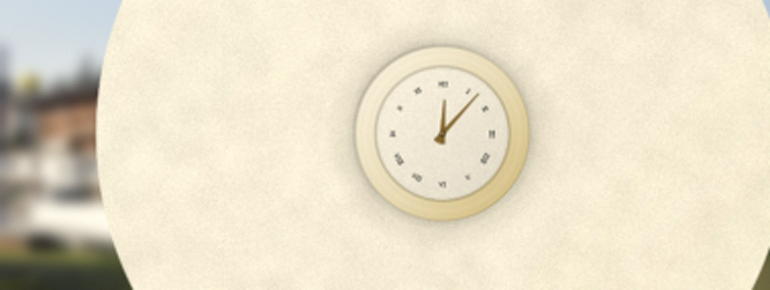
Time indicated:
12 h 07 min
